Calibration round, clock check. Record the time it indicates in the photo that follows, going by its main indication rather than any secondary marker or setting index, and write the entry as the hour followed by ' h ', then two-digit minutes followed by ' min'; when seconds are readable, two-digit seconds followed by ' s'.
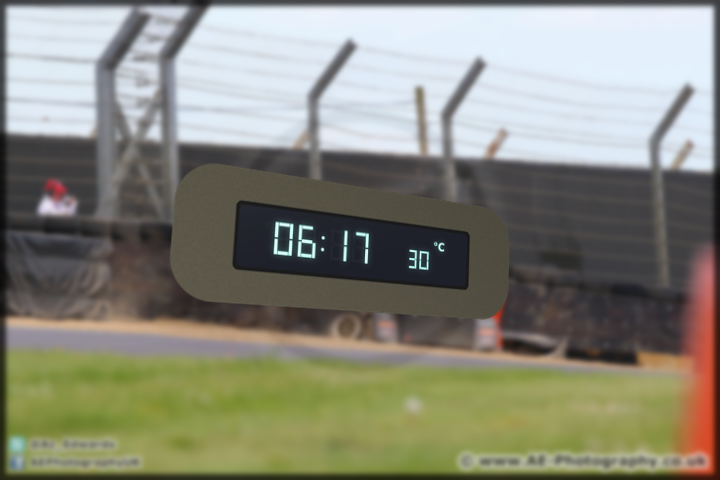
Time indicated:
6 h 17 min
